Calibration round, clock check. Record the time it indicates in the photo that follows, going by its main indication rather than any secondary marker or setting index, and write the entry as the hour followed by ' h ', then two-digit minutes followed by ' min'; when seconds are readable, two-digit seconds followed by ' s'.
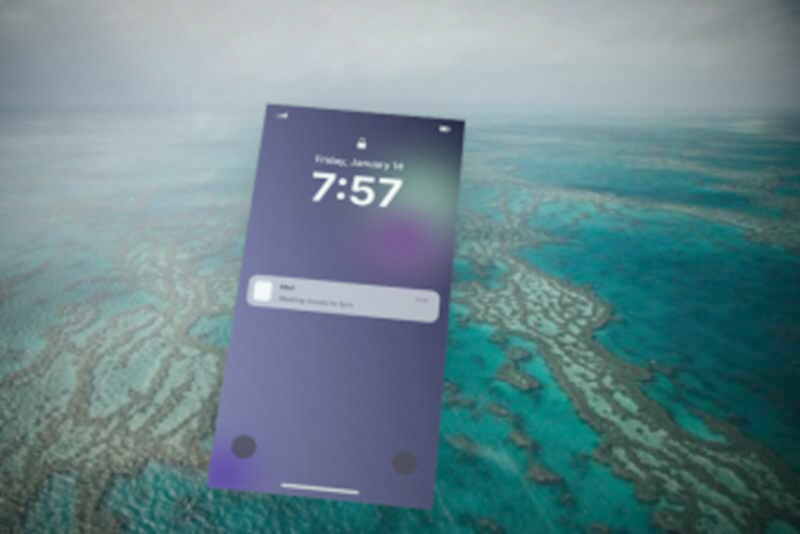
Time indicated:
7 h 57 min
